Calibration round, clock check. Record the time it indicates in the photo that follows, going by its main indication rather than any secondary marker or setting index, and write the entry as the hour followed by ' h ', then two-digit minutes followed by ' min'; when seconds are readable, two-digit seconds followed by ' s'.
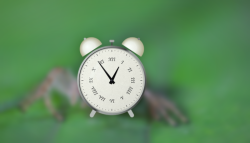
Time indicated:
12 h 54 min
